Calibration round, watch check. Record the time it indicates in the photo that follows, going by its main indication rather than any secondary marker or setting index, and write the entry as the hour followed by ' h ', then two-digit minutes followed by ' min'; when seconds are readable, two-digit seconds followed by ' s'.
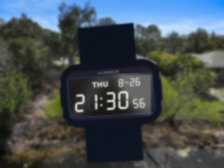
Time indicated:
21 h 30 min
